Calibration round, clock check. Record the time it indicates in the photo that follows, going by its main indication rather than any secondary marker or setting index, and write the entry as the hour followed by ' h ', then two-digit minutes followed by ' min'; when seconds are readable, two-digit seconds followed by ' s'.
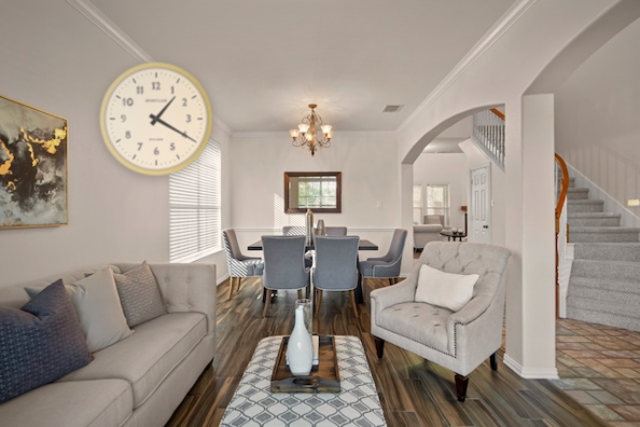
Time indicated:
1 h 20 min
